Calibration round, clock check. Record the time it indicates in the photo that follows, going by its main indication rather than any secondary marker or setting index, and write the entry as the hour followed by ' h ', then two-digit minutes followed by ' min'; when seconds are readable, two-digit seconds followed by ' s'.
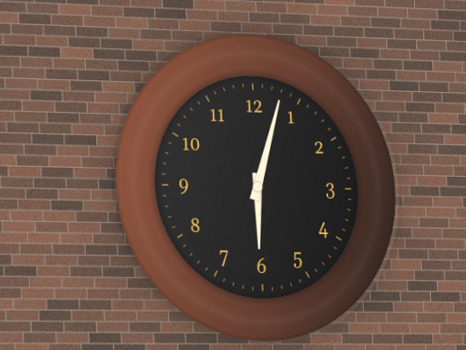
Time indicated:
6 h 03 min
